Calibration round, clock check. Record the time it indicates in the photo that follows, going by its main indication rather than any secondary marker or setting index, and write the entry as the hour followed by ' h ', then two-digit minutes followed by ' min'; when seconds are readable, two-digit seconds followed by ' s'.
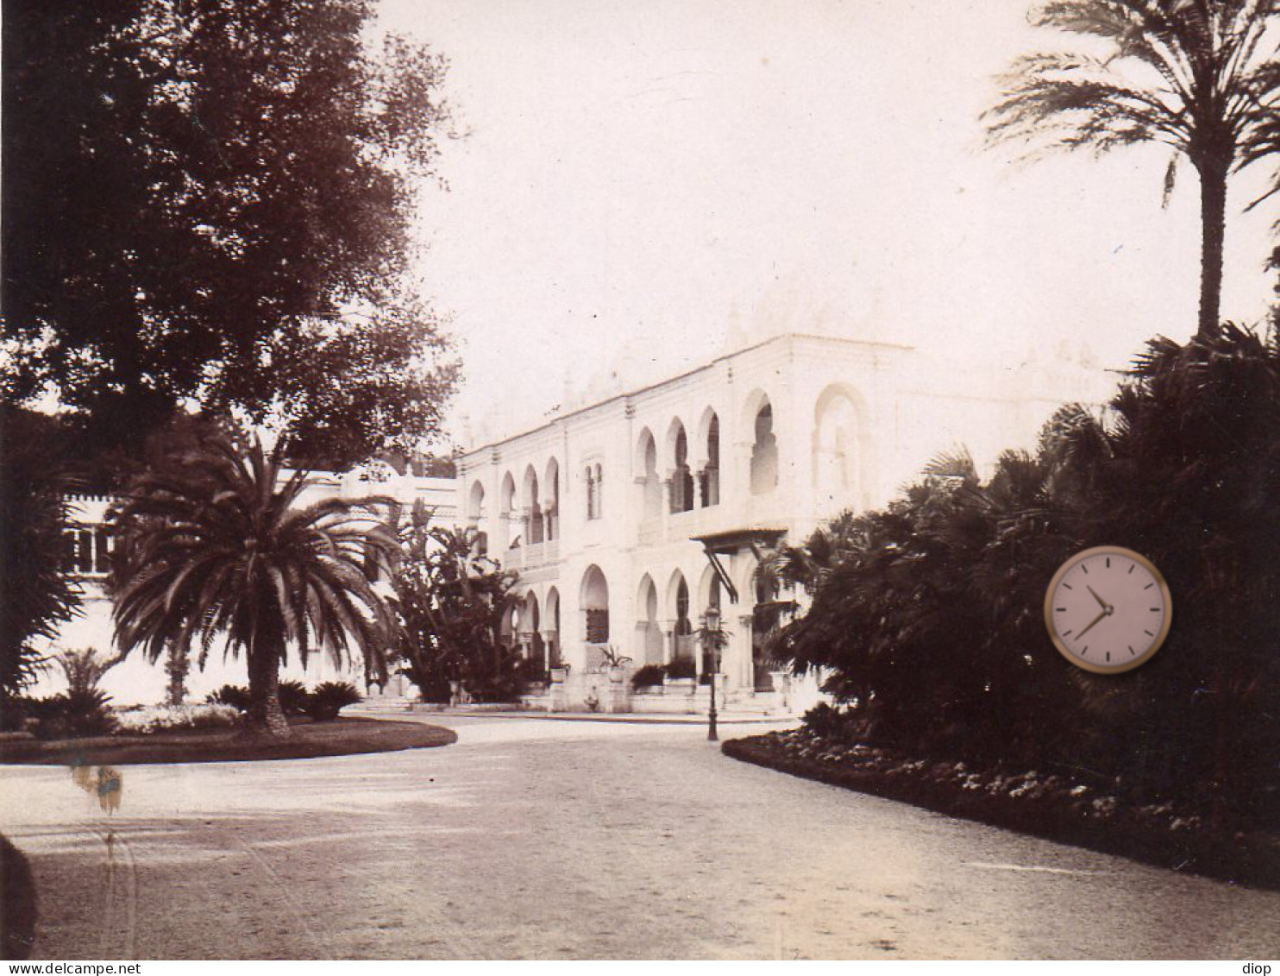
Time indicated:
10 h 38 min
